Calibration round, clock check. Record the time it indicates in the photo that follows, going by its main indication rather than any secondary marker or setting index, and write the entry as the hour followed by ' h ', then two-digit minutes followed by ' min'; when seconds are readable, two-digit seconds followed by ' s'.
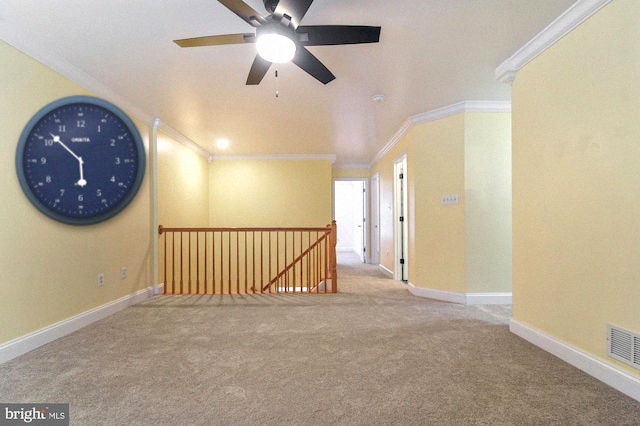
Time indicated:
5 h 52 min
